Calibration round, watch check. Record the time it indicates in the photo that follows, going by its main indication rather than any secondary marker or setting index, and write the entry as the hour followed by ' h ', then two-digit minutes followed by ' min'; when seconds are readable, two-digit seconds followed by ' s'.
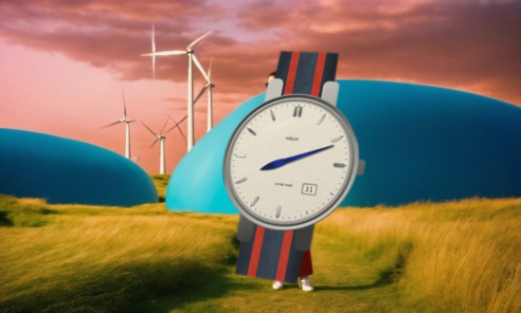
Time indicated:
8 h 11 min
